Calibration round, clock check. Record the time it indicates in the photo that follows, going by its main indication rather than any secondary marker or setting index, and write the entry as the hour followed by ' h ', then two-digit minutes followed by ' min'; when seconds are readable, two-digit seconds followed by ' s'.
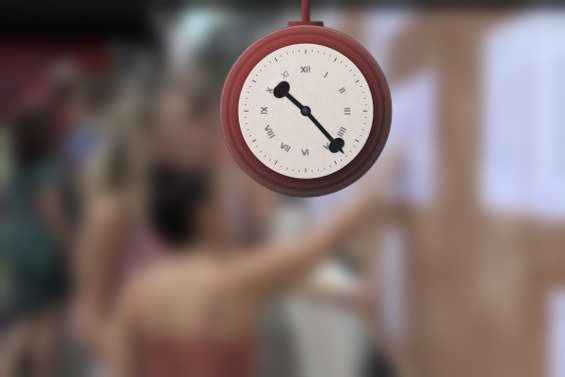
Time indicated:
10 h 23 min
